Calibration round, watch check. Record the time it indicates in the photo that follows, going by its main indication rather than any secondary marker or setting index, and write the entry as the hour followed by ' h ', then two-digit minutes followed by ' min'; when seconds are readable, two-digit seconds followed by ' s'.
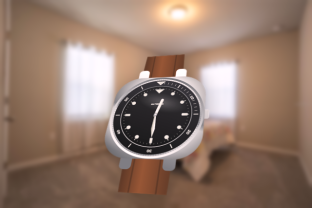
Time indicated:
12 h 30 min
